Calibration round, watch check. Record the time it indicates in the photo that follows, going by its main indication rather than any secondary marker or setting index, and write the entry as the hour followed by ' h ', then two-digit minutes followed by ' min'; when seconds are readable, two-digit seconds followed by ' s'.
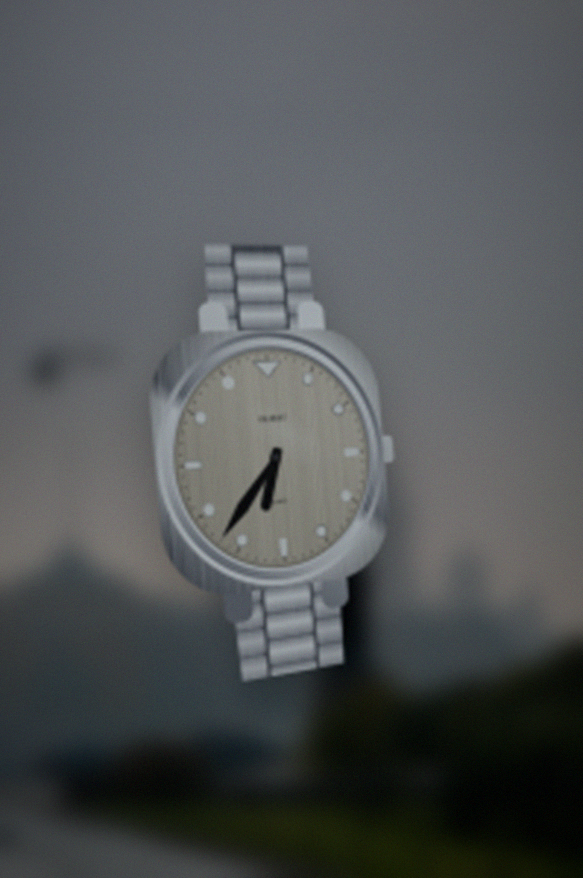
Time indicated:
6 h 37 min
